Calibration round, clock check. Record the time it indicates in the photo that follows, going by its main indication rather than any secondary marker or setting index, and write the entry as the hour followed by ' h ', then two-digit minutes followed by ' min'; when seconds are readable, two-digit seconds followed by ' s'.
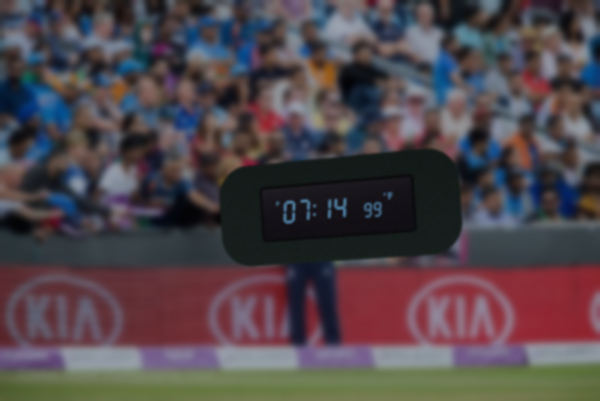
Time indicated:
7 h 14 min
